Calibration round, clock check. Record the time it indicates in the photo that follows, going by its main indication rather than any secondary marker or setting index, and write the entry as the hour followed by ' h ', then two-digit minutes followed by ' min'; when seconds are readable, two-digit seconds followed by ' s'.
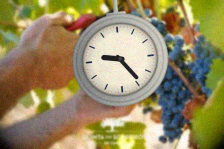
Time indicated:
9 h 24 min
